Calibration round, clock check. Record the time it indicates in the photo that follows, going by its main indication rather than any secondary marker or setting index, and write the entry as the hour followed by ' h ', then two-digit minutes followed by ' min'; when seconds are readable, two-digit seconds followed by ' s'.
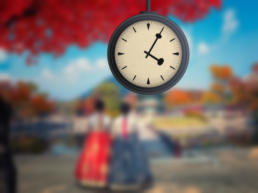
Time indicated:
4 h 05 min
